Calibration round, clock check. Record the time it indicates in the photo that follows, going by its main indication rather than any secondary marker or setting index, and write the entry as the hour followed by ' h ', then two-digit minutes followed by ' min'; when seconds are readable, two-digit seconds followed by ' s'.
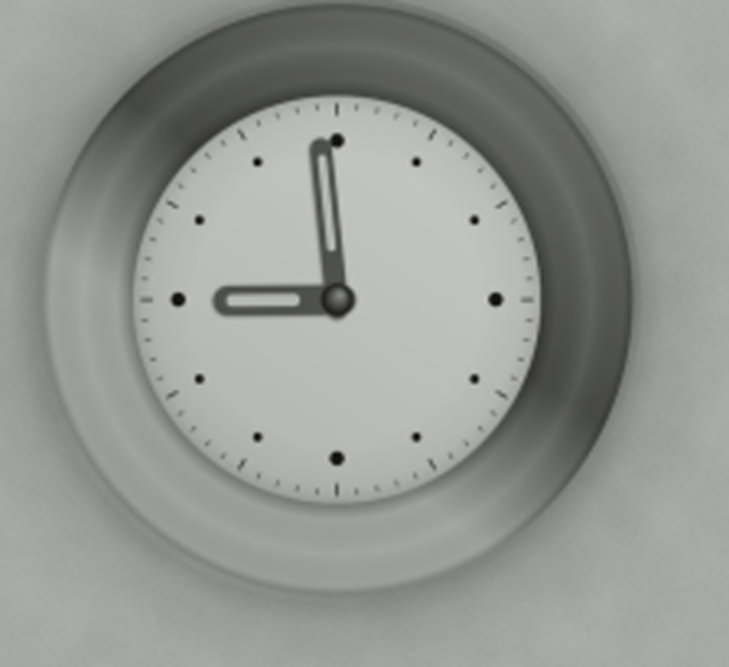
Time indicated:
8 h 59 min
